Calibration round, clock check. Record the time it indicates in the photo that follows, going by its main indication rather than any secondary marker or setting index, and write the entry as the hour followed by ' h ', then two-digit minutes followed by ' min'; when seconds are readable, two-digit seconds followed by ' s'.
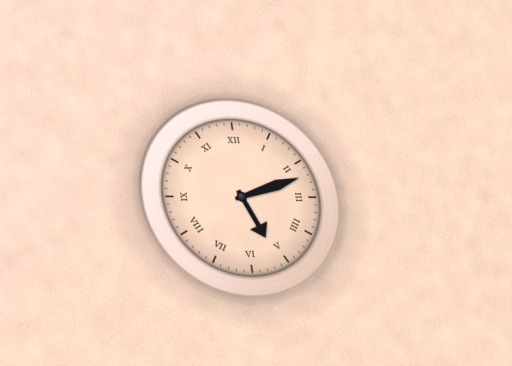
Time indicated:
5 h 12 min
